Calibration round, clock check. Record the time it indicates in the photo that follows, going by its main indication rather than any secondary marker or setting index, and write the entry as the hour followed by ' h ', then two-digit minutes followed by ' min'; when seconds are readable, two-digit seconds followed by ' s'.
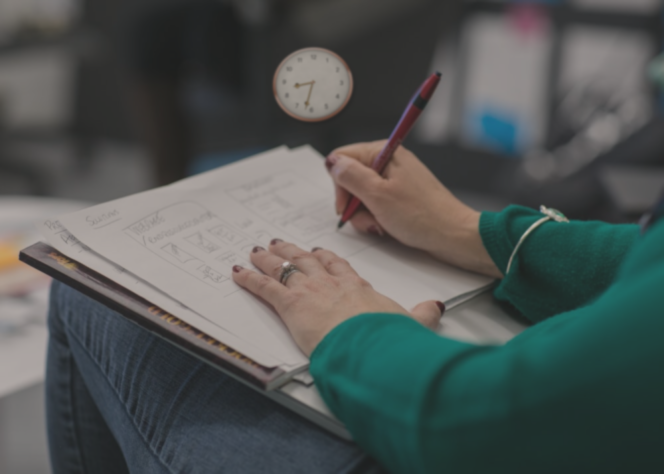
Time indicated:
8 h 32 min
